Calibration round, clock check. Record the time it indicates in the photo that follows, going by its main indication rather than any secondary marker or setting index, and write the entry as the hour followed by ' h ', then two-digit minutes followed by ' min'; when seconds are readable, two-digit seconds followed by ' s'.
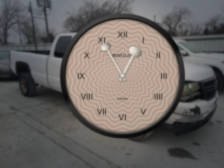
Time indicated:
12 h 55 min
